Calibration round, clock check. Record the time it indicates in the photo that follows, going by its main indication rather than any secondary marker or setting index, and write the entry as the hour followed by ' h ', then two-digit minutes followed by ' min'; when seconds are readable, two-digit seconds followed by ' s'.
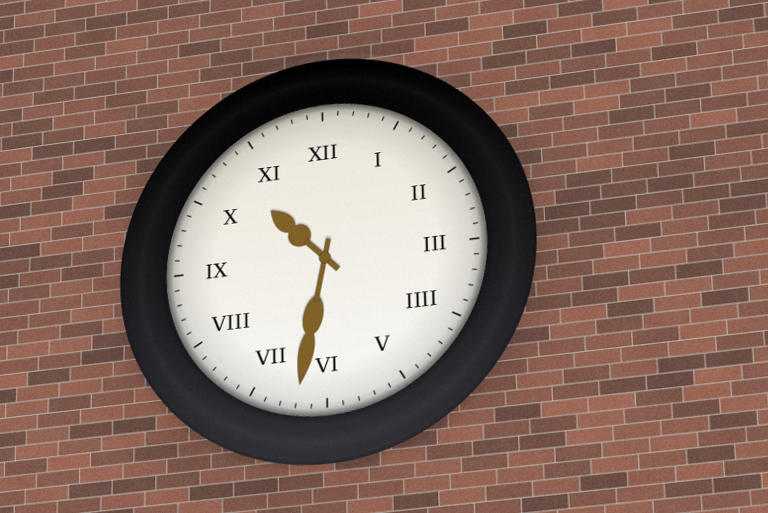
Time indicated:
10 h 32 min
